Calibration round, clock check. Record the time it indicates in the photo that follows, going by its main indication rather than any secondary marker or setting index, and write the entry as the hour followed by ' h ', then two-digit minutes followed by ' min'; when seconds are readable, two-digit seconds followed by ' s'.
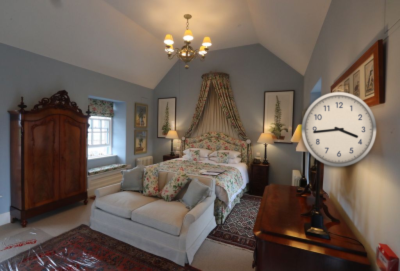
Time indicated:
3 h 44 min
